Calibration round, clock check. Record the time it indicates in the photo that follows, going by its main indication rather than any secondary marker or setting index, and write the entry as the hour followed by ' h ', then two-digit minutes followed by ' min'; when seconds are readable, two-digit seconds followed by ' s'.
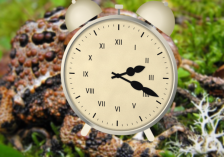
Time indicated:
2 h 19 min
